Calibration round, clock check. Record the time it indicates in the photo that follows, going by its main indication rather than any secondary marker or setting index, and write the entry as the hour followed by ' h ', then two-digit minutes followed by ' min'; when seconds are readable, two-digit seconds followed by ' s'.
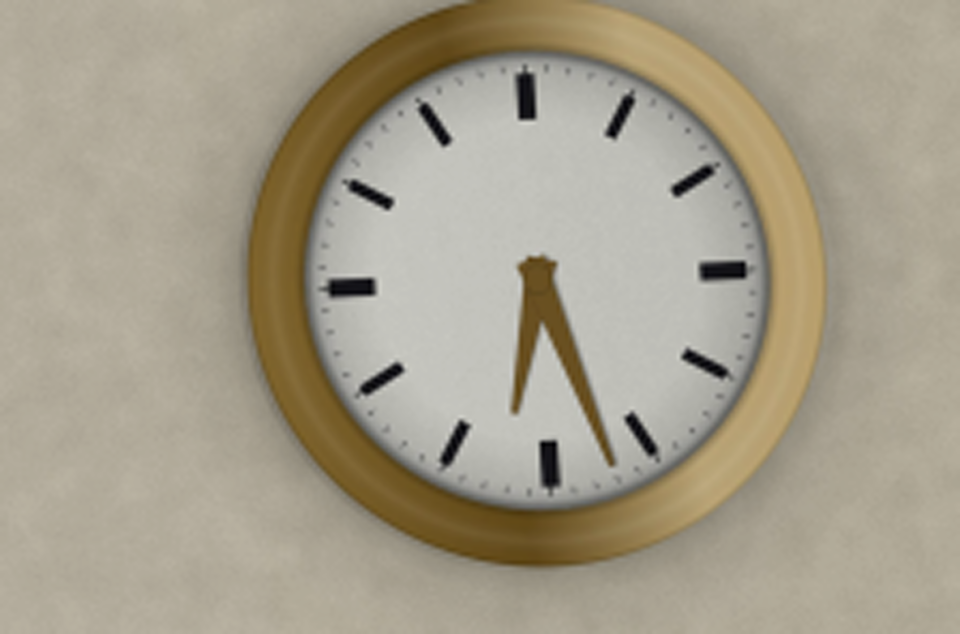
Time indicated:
6 h 27 min
